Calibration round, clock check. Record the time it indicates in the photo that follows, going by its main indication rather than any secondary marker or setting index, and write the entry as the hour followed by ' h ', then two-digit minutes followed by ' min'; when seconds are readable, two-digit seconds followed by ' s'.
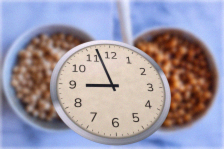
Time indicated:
8 h 57 min
